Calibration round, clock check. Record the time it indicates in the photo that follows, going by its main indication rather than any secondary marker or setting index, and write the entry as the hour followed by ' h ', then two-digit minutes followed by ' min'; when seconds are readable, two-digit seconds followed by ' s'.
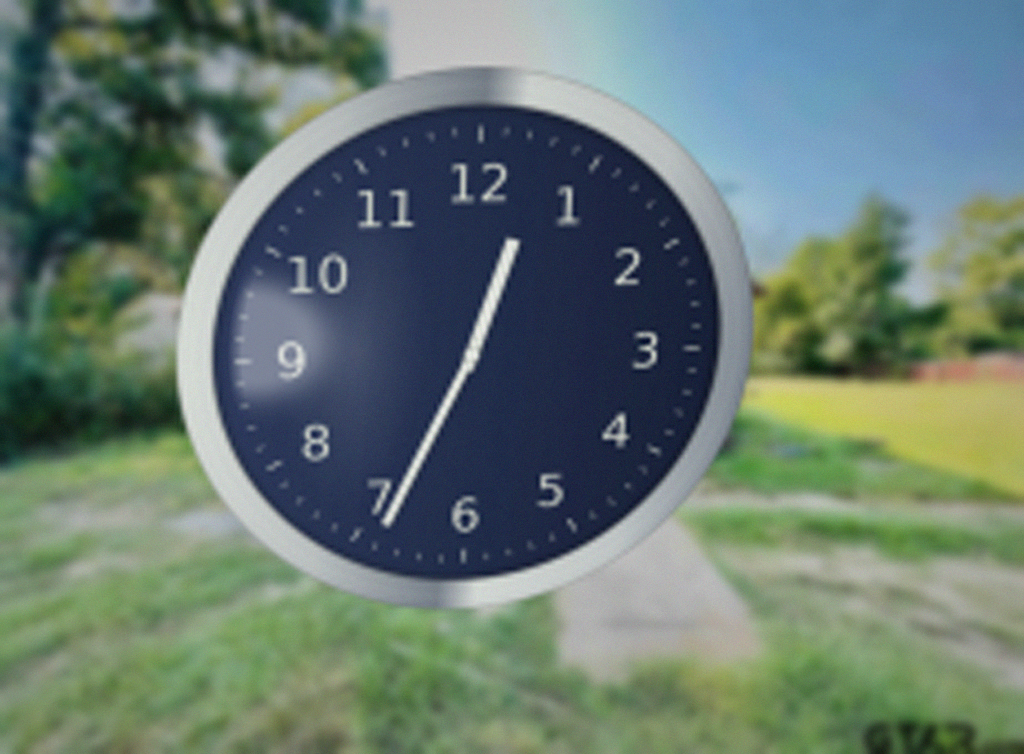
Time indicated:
12 h 34 min
